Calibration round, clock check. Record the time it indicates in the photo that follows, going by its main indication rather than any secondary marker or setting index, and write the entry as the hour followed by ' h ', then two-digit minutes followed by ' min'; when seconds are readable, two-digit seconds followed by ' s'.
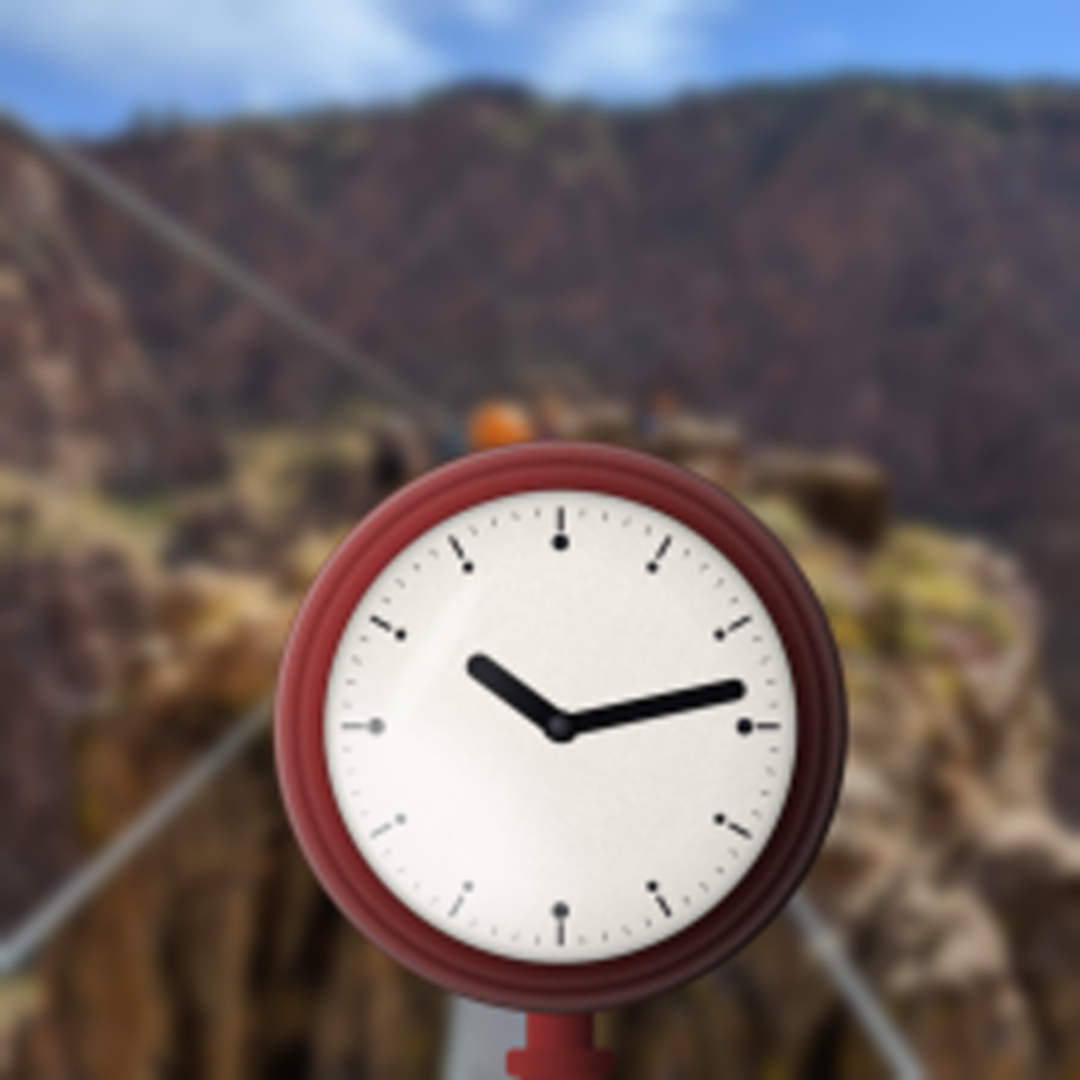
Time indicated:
10 h 13 min
